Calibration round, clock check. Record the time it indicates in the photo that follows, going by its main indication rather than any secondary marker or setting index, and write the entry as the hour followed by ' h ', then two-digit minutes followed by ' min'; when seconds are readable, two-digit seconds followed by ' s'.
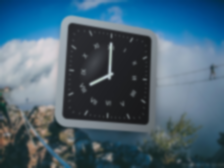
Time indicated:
8 h 00 min
